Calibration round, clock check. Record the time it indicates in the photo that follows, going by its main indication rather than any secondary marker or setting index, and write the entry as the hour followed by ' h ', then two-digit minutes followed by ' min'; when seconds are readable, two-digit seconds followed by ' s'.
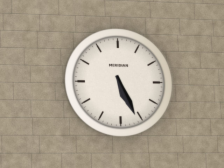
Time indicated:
5 h 26 min
